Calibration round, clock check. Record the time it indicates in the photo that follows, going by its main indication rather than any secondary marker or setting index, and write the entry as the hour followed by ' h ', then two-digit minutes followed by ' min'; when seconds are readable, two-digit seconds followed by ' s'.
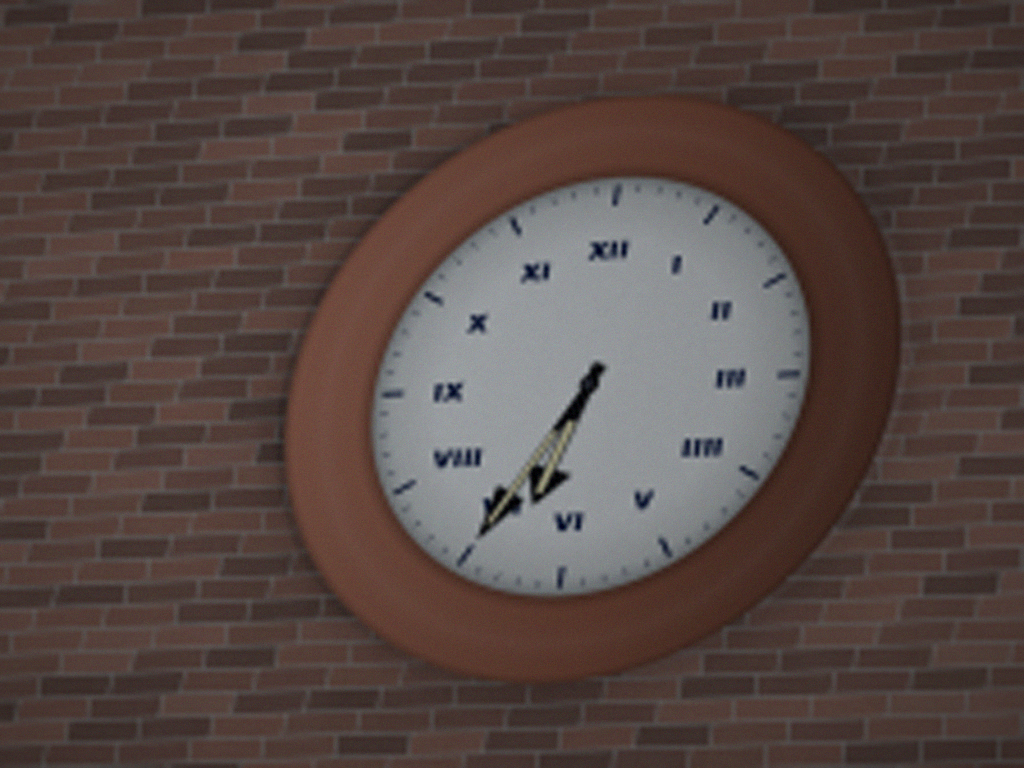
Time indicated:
6 h 35 min
